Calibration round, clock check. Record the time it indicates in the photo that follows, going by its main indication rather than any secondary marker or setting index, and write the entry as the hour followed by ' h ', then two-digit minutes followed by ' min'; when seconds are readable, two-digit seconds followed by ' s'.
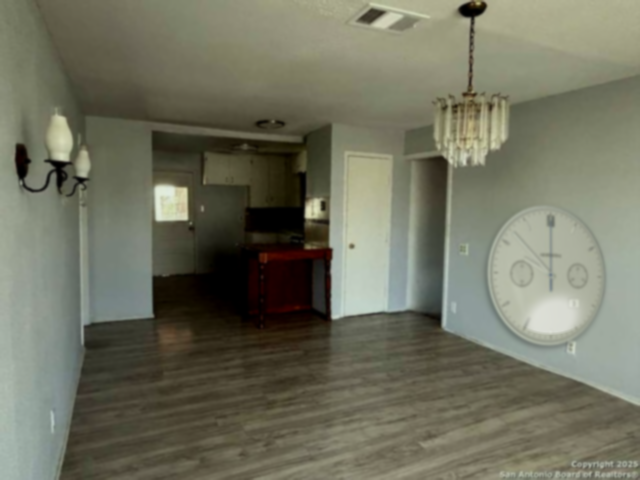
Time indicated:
9 h 52 min
